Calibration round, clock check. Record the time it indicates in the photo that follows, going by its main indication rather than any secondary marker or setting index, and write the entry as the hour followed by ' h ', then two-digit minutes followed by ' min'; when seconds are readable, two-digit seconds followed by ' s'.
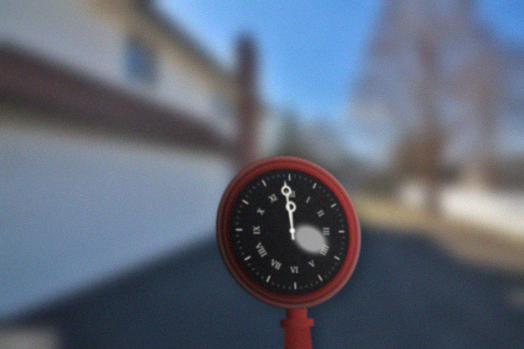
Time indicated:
11 h 59 min
